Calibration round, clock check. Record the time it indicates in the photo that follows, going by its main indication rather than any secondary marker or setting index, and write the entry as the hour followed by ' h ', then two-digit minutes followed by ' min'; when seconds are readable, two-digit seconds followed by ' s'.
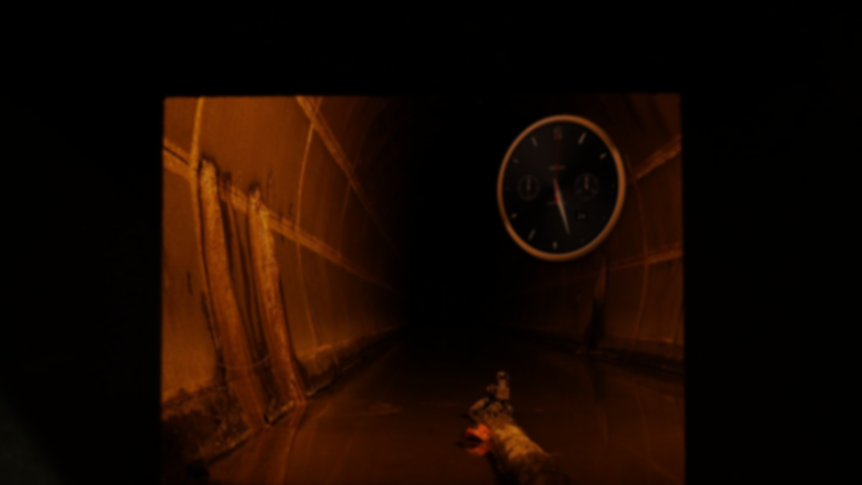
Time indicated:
5 h 27 min
